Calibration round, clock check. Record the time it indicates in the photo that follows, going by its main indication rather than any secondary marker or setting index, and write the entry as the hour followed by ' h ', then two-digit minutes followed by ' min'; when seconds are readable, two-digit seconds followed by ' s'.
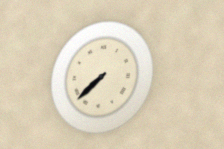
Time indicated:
7 h 38 min
